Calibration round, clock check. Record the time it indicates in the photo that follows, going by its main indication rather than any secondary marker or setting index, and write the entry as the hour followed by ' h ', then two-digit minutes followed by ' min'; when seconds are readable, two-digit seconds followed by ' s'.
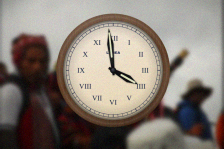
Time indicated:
3 h 59 min
